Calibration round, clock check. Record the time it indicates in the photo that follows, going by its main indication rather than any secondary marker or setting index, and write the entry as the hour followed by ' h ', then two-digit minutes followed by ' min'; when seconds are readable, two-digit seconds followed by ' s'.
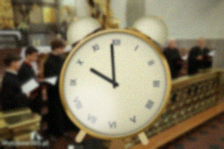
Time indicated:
9 h 59 min
